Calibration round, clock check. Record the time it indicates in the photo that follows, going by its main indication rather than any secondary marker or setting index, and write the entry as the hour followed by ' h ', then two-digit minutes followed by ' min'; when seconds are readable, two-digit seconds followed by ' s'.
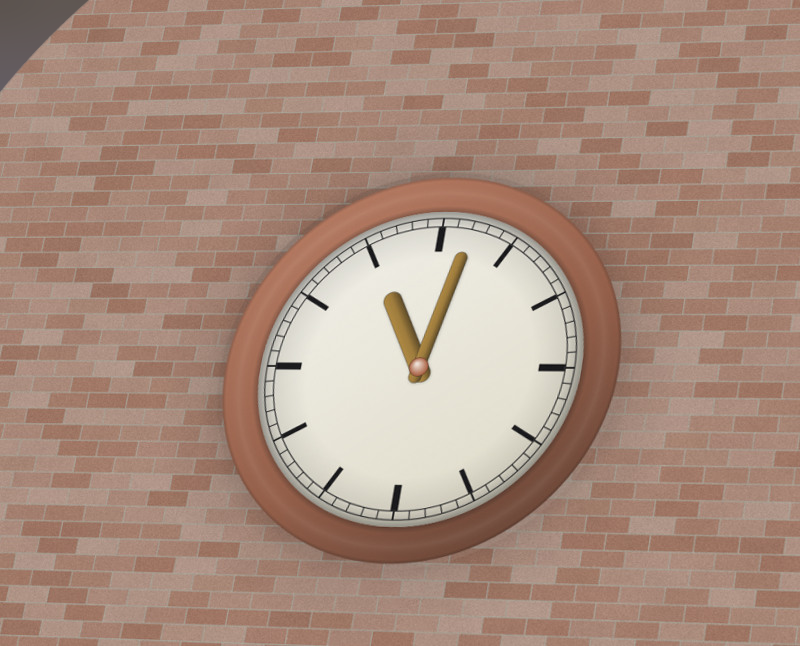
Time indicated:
11 h 02 min
